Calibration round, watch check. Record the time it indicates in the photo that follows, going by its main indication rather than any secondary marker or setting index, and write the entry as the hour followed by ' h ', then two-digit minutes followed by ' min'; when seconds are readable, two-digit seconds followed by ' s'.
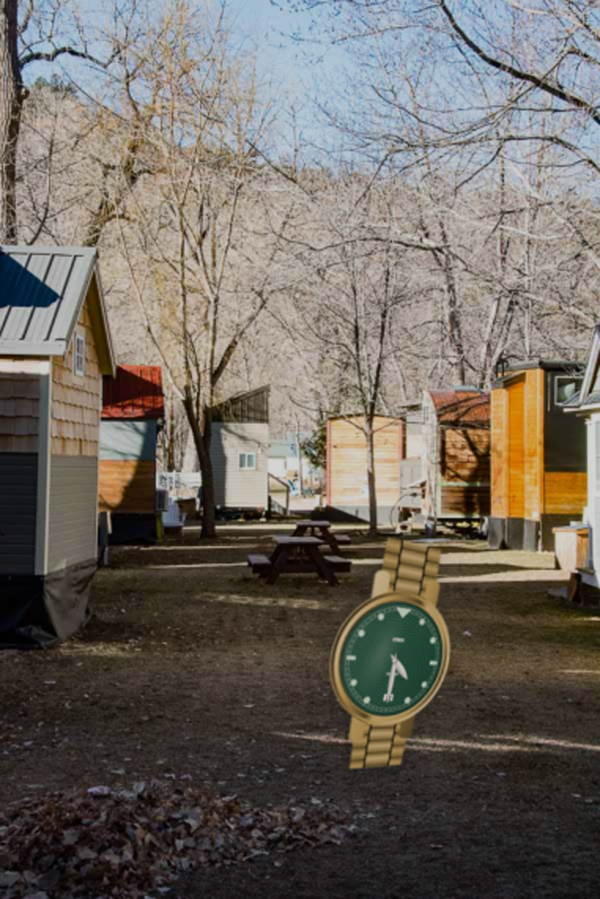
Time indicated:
4 h 30 min
